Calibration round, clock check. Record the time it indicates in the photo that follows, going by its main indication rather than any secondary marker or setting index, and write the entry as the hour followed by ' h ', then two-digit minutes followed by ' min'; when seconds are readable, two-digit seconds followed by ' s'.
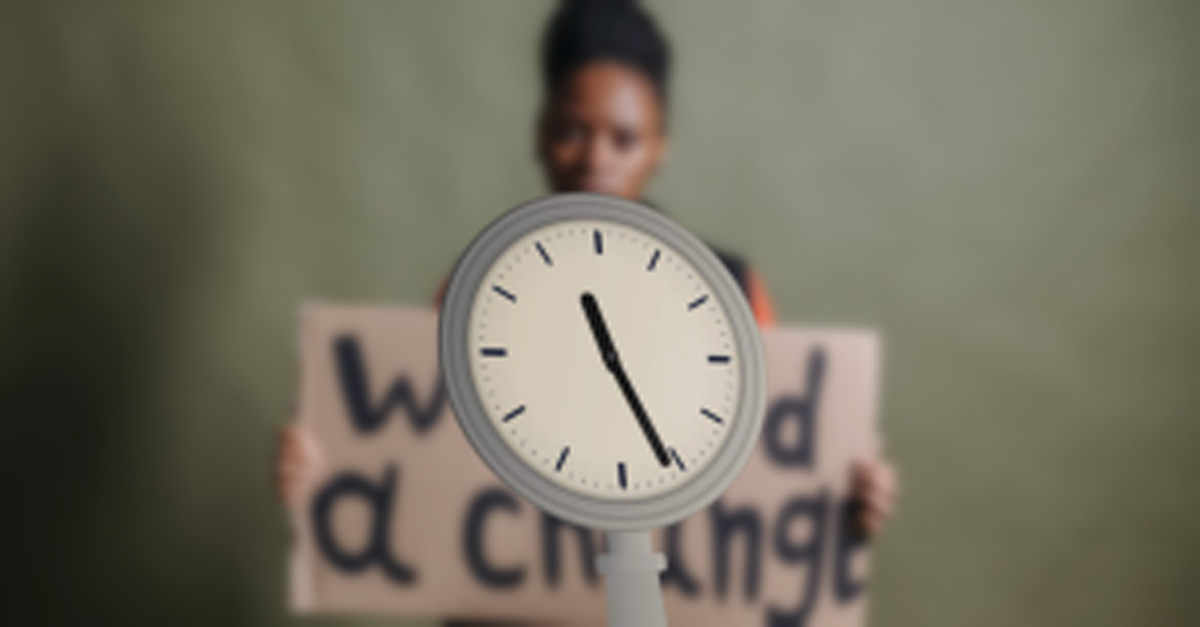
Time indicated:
11 h 26 min
